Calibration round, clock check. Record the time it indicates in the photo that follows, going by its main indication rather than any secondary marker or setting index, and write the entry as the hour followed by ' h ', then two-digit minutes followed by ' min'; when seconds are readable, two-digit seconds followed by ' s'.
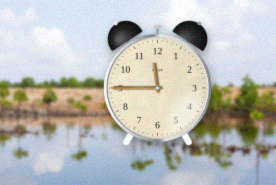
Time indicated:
11 h 45 min
